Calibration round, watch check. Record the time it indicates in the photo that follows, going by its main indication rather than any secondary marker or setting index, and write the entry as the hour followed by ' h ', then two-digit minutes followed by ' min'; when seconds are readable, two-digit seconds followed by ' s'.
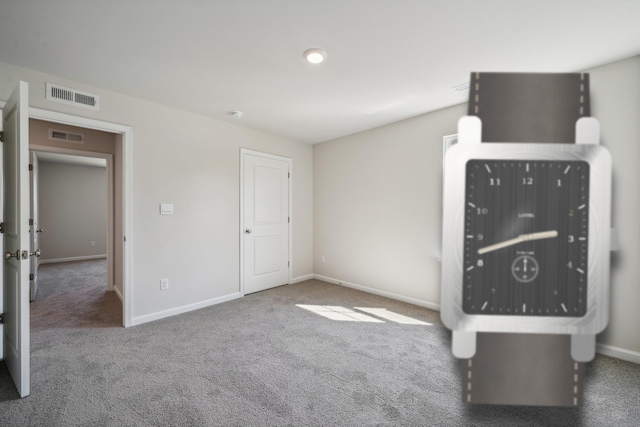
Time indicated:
2 h 42 min
